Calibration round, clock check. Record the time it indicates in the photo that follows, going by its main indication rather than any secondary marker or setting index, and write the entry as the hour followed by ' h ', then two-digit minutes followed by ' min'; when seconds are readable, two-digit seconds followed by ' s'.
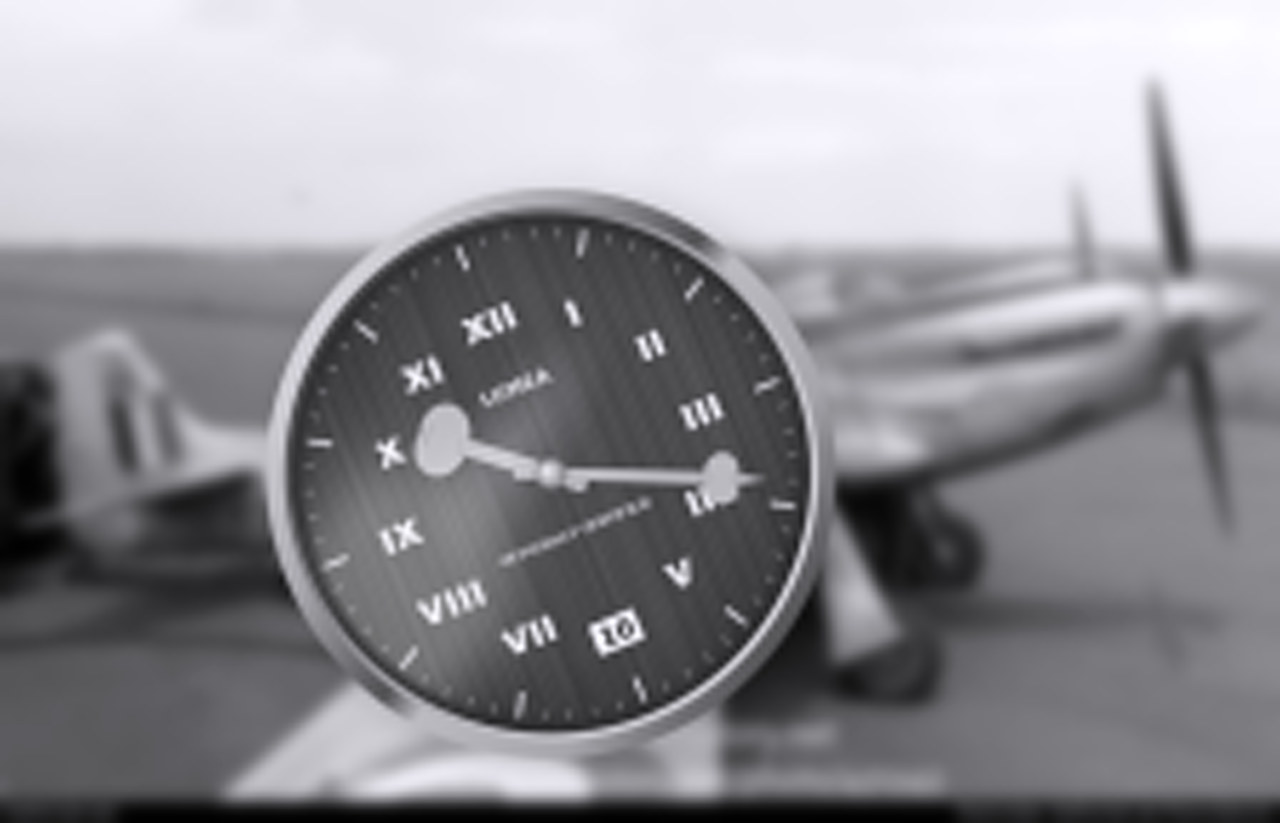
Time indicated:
10 h 19 min
